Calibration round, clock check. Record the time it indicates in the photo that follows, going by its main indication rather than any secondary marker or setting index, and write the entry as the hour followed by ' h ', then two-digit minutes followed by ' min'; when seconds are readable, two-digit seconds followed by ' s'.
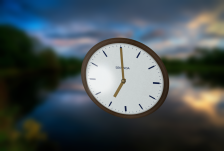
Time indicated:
7 h 00 min
